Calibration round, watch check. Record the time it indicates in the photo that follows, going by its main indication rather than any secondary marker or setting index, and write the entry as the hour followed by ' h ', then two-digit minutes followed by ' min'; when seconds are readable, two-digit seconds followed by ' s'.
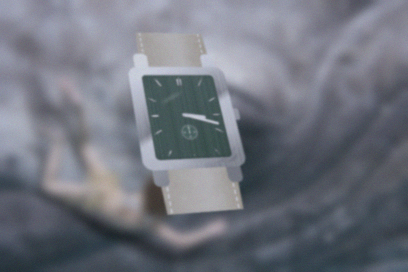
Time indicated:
3 h 18 min
